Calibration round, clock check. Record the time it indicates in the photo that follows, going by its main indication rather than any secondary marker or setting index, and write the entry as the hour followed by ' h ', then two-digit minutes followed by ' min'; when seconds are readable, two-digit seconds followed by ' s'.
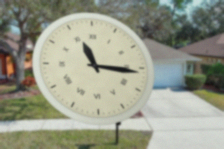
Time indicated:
11 h 16 min
